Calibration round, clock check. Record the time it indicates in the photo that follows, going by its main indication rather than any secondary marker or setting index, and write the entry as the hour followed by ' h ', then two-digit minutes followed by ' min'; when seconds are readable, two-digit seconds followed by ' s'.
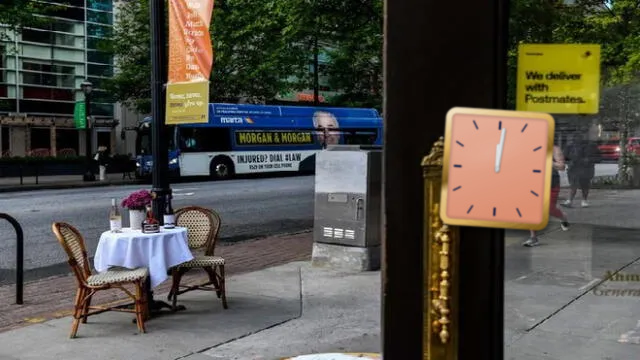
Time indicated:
12 h 01 min
